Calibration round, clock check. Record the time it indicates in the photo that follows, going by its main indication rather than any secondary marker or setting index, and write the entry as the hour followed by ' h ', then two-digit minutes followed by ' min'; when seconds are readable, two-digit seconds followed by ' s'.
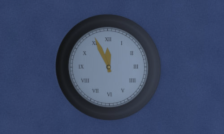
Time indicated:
11 h 56 min
